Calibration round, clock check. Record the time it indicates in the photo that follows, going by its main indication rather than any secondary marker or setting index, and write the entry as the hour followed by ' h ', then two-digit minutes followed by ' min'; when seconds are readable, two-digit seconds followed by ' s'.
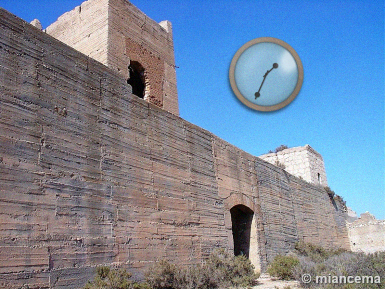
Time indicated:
1 h 34 min
